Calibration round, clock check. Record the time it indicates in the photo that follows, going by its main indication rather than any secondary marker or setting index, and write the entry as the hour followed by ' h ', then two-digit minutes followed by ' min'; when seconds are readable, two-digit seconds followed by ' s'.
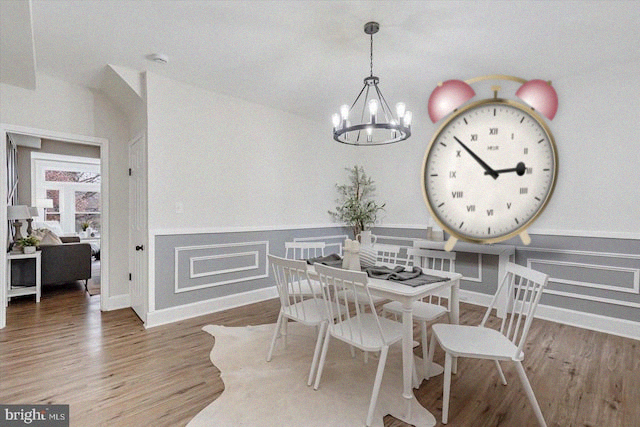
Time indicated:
2 h 52 min
